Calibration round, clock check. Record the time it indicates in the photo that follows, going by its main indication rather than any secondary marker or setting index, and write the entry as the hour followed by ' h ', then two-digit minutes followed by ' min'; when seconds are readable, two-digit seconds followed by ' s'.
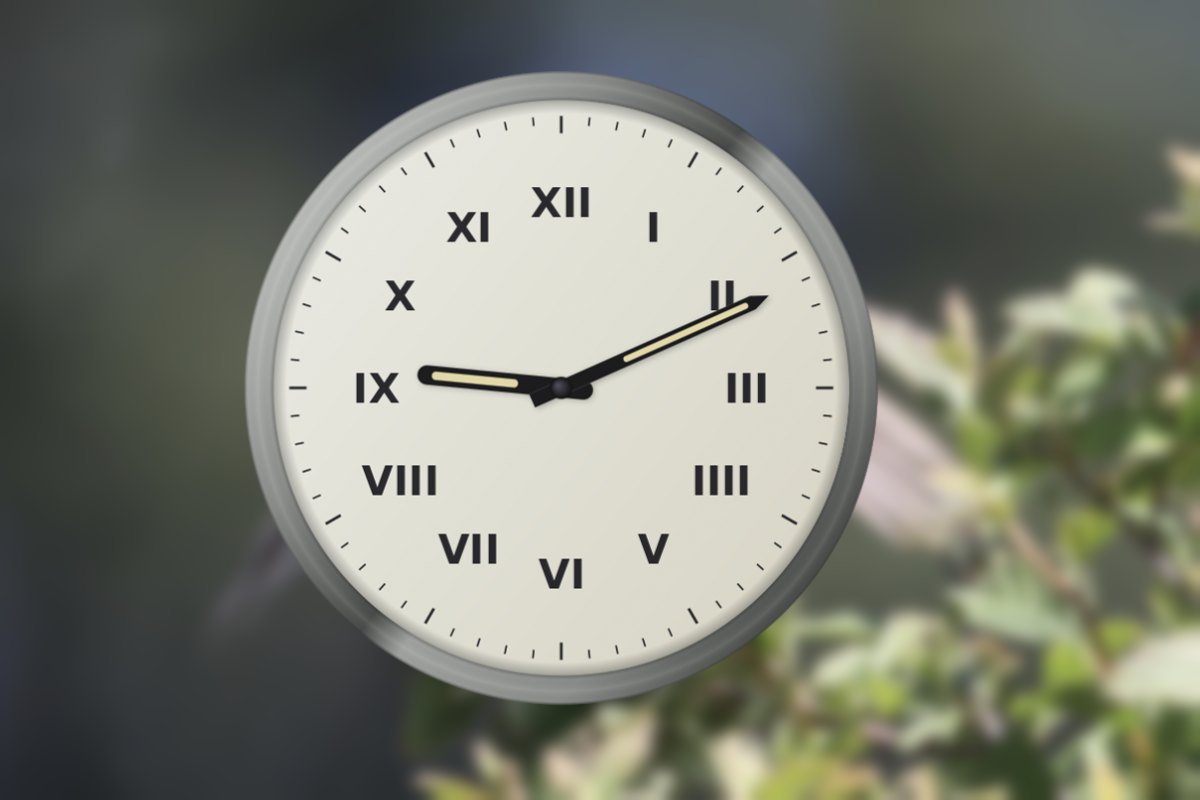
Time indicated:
9 h 11 min
